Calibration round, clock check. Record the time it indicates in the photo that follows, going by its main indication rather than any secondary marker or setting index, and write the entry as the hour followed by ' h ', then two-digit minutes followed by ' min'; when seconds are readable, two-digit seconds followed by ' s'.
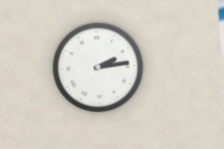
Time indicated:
2 h 14 min
